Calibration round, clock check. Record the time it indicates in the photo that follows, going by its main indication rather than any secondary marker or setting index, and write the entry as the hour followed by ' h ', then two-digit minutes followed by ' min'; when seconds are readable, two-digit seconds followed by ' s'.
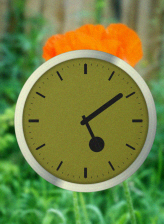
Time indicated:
5 h 09 min
